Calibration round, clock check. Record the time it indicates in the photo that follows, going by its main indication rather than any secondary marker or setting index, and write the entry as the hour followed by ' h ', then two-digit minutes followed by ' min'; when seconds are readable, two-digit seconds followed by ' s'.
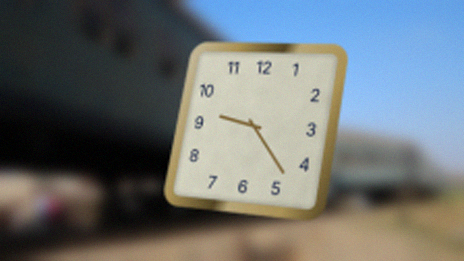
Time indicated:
9 h 23 min
